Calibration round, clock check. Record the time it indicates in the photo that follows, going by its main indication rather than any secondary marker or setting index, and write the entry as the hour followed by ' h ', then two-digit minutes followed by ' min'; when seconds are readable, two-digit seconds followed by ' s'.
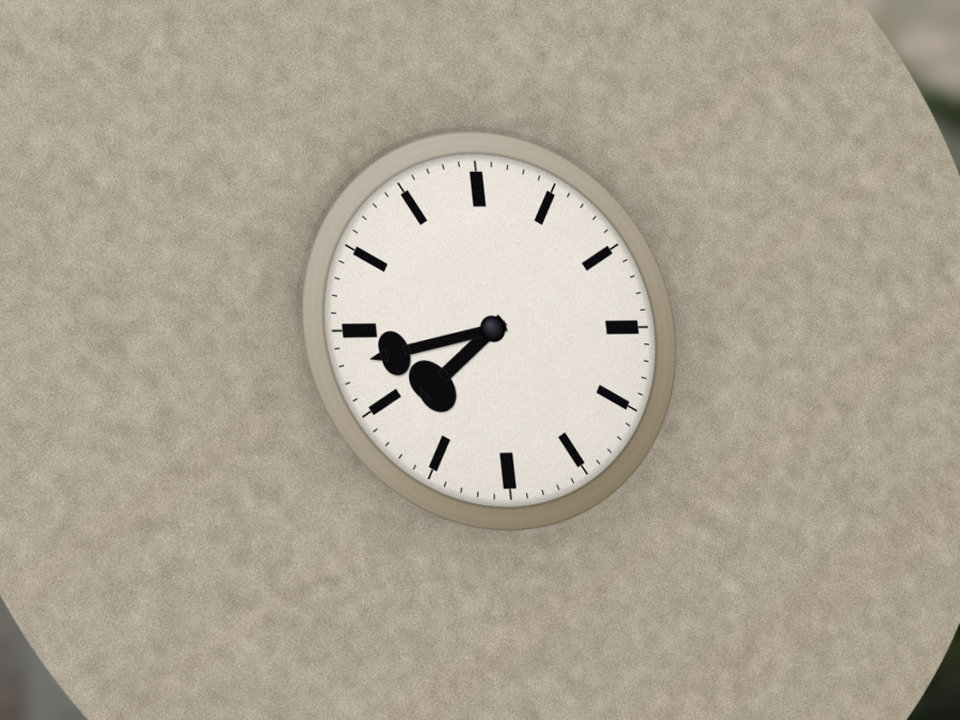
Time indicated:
7 h 43 min
